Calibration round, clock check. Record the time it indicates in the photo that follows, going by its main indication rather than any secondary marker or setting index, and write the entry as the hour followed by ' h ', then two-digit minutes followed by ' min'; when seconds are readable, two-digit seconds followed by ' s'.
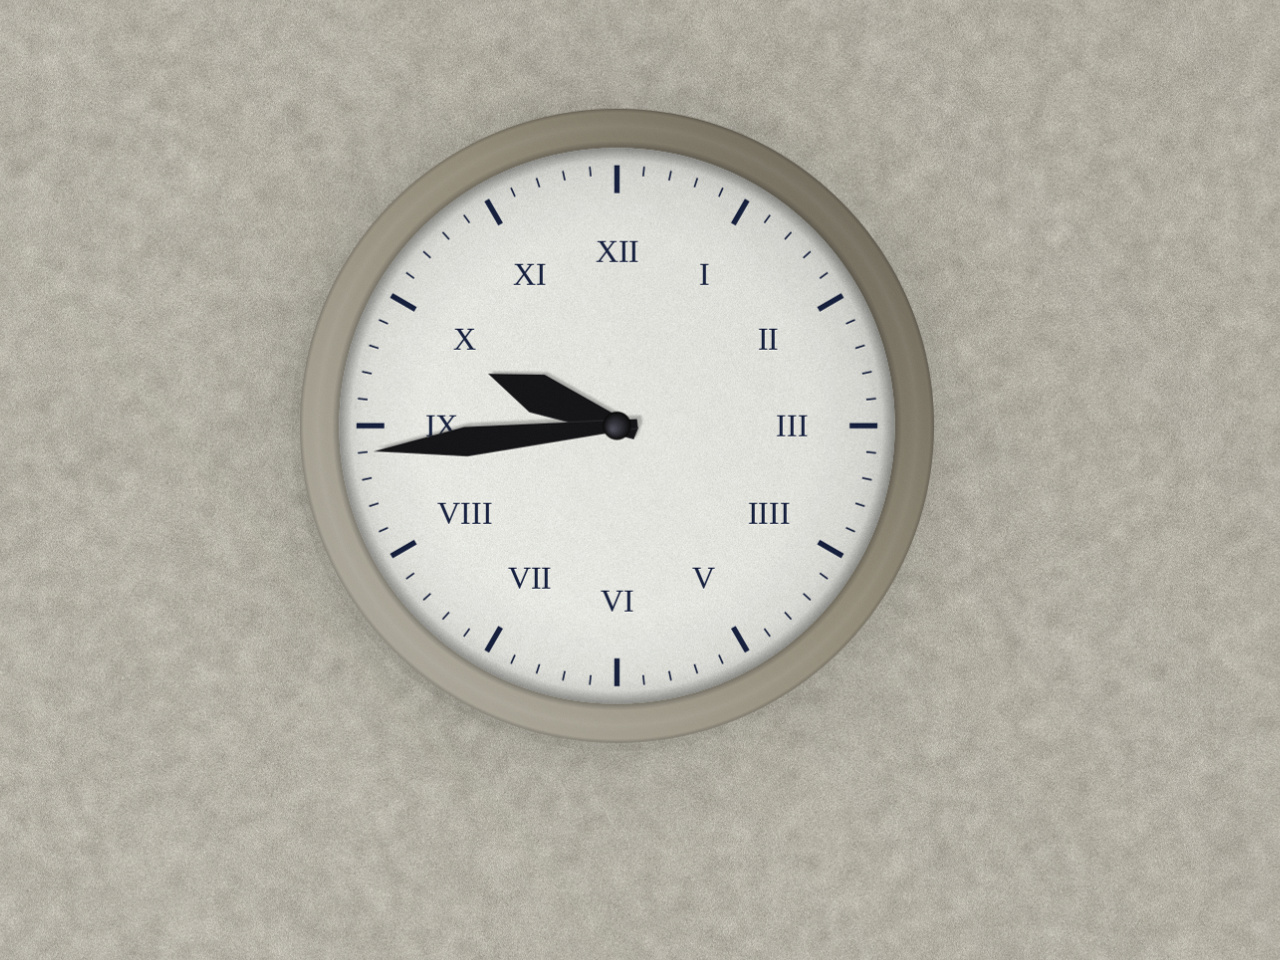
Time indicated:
9 h 44 min
